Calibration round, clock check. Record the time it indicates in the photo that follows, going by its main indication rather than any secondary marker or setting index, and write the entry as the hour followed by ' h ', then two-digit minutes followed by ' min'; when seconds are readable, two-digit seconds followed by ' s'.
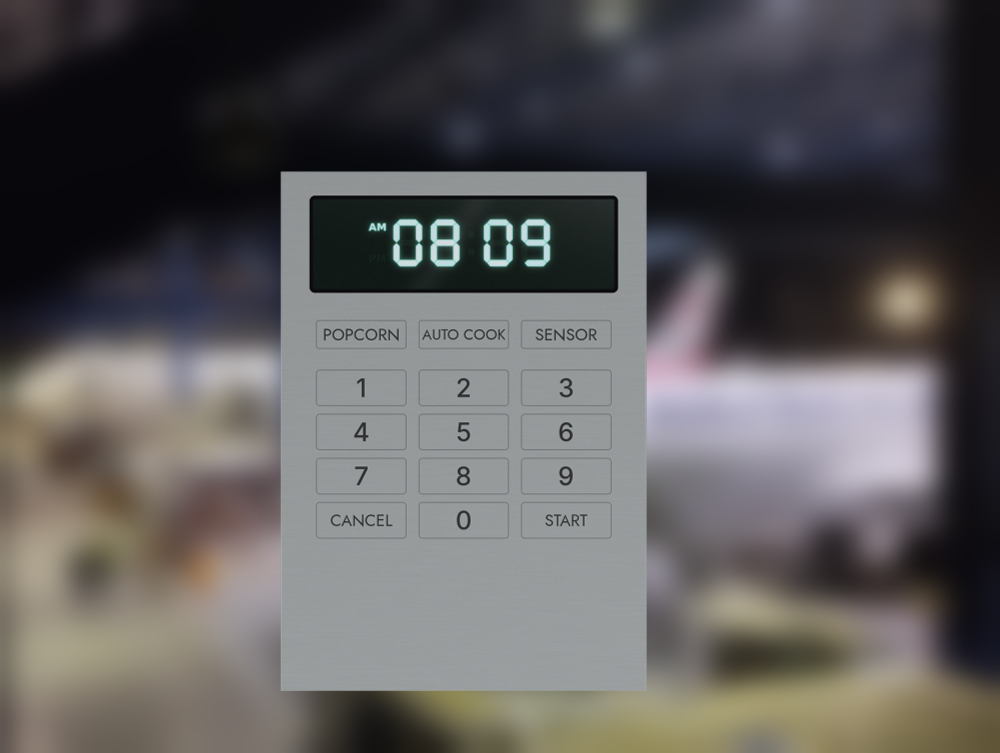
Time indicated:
8 h 09 min
